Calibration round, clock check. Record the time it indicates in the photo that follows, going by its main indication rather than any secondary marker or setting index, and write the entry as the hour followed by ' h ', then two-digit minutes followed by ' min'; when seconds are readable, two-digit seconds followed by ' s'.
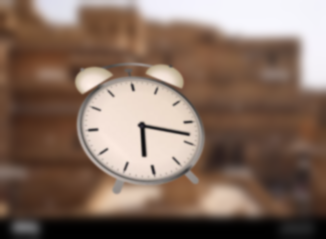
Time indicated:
6 h 18 min
